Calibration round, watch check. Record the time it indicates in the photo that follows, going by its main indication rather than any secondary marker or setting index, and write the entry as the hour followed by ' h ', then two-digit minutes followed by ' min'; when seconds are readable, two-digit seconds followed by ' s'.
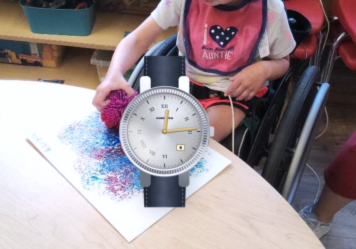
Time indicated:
12 h 14 min
